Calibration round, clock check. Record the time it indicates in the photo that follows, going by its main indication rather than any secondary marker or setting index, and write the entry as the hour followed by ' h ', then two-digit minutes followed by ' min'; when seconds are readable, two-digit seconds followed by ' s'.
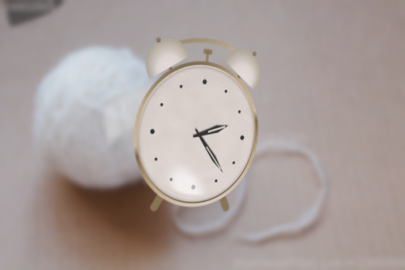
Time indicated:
2 h 23 min
